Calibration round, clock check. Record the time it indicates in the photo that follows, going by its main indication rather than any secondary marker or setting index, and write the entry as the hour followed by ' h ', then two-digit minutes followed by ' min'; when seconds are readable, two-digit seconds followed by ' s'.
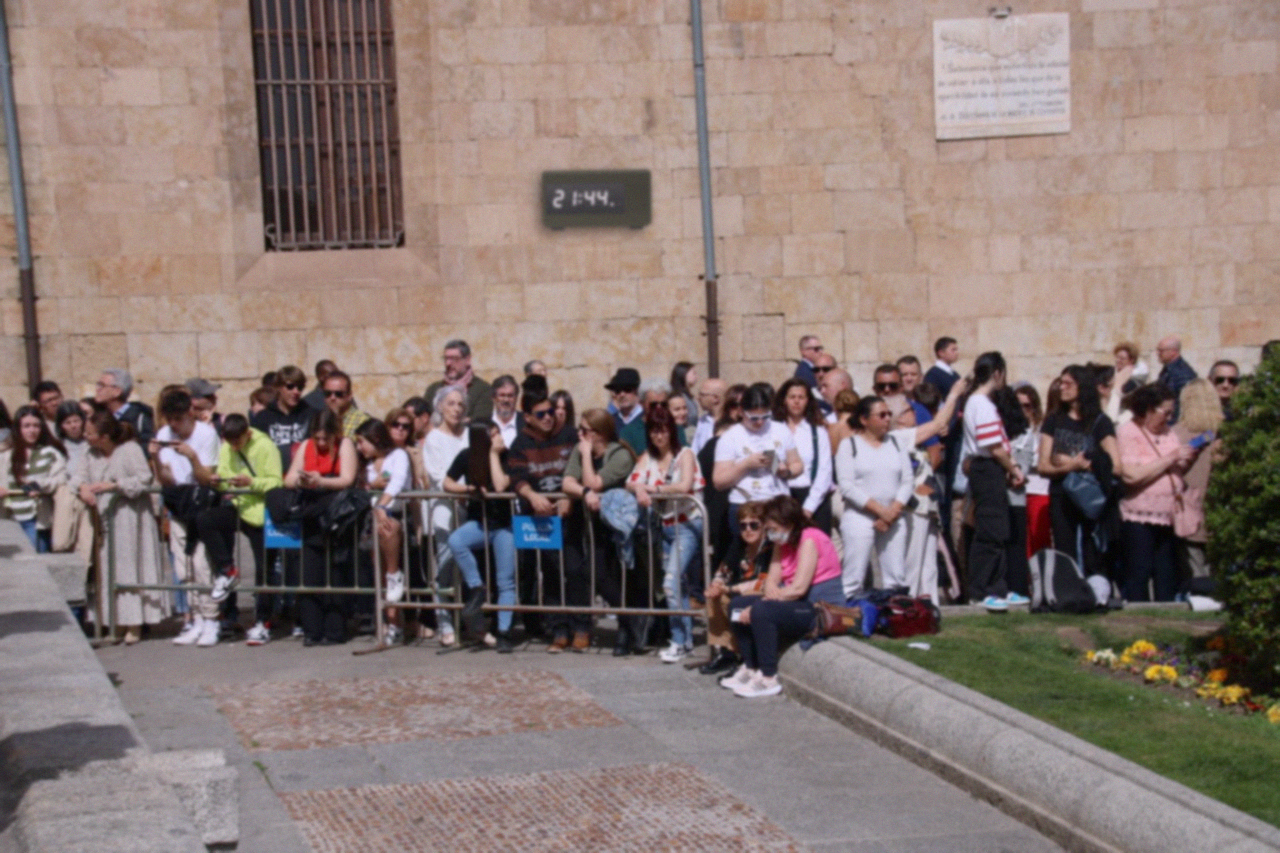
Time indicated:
21 h 44 min
